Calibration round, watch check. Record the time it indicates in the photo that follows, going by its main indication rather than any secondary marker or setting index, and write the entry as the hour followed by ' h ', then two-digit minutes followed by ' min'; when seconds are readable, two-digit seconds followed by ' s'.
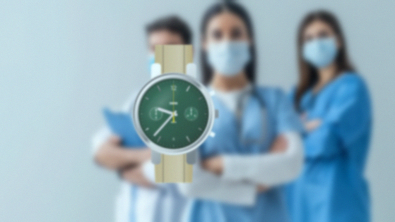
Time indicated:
9 h 37 min
